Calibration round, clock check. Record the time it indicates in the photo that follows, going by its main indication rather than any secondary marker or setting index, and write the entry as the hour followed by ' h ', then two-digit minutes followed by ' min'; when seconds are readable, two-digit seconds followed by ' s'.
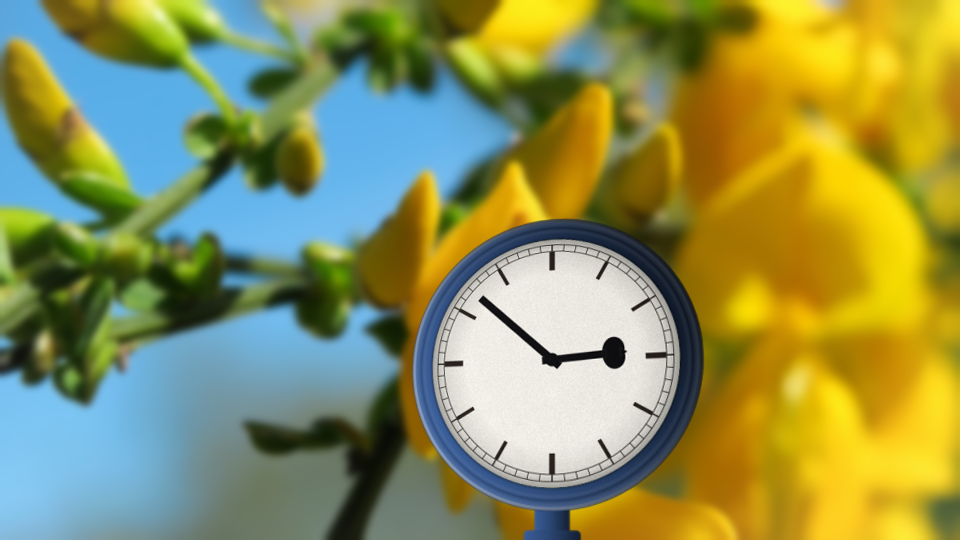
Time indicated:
2 h 52 min
